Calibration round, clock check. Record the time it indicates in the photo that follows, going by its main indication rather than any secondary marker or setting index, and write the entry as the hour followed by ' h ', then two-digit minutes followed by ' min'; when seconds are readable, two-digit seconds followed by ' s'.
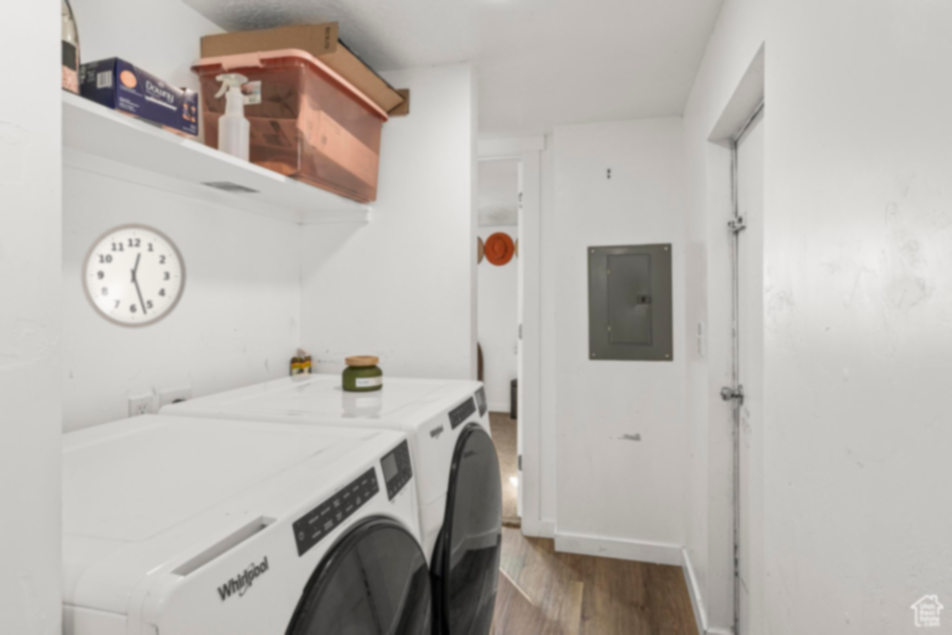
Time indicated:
12 h 27 min
